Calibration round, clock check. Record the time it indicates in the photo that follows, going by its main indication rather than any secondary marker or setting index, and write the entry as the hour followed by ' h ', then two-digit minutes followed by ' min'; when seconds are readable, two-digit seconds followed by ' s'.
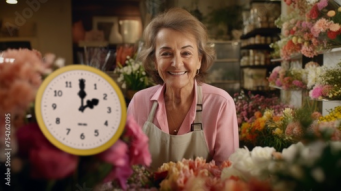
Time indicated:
2 h 00 min
